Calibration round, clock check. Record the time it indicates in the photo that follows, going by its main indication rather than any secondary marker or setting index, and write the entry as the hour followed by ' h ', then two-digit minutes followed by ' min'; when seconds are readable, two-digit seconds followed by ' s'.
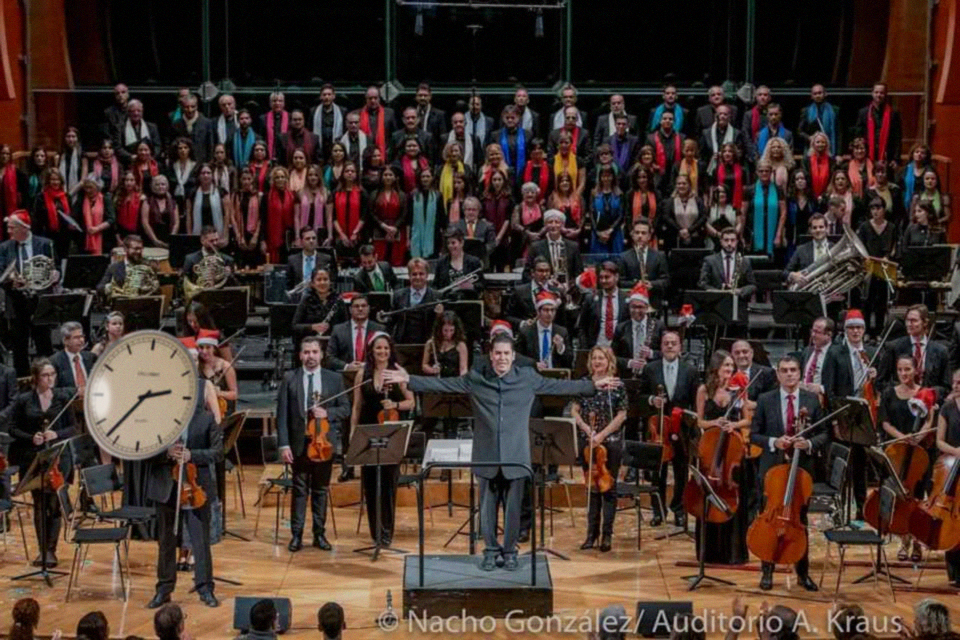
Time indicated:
2 h 37 min
